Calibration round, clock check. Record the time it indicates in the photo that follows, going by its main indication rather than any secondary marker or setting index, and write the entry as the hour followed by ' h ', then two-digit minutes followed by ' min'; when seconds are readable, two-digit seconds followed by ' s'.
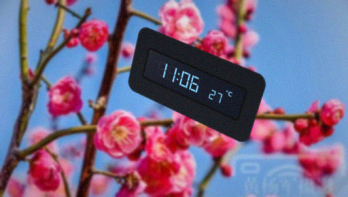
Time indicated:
11 h 06 min
